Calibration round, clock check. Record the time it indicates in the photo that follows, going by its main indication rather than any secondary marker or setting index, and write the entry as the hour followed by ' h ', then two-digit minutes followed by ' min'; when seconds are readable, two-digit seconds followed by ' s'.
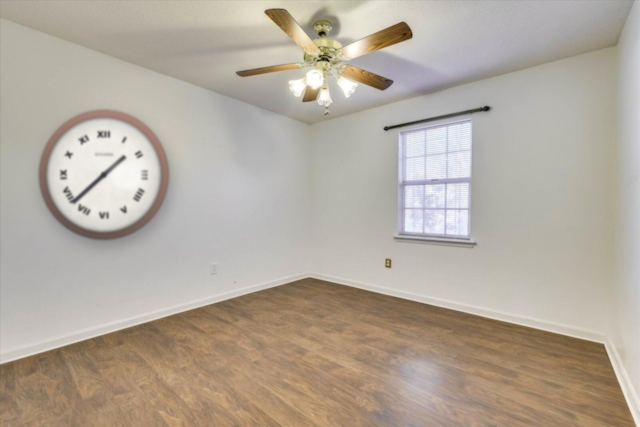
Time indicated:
1 h 38 min
